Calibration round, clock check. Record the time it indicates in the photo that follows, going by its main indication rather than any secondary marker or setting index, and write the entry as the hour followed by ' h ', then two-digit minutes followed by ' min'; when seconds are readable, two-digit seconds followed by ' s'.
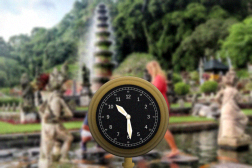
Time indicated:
10 h 29 min
